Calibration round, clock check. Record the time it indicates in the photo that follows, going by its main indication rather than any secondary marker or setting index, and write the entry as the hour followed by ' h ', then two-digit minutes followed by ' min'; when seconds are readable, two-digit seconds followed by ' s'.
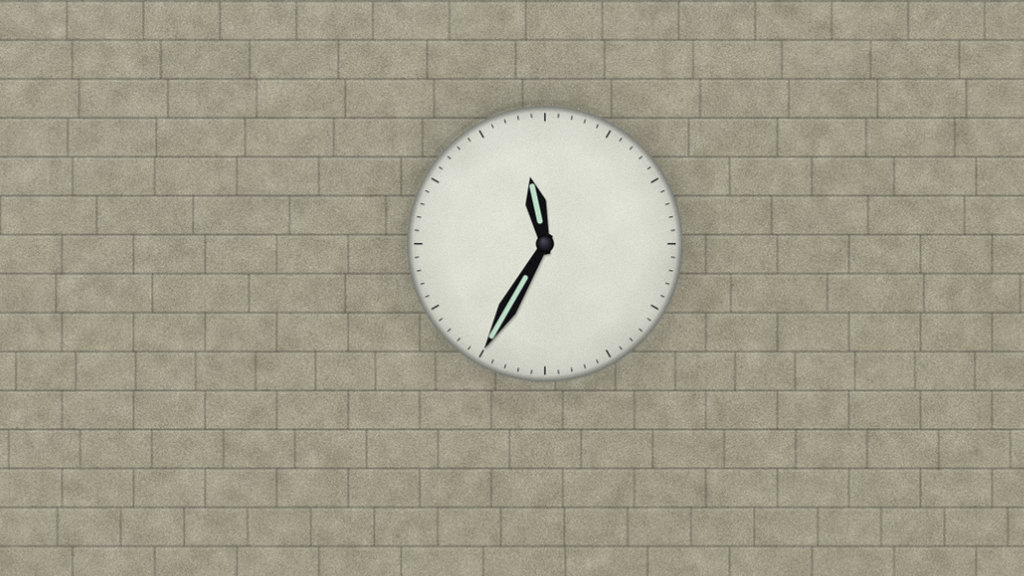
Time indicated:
11 h 35 min
